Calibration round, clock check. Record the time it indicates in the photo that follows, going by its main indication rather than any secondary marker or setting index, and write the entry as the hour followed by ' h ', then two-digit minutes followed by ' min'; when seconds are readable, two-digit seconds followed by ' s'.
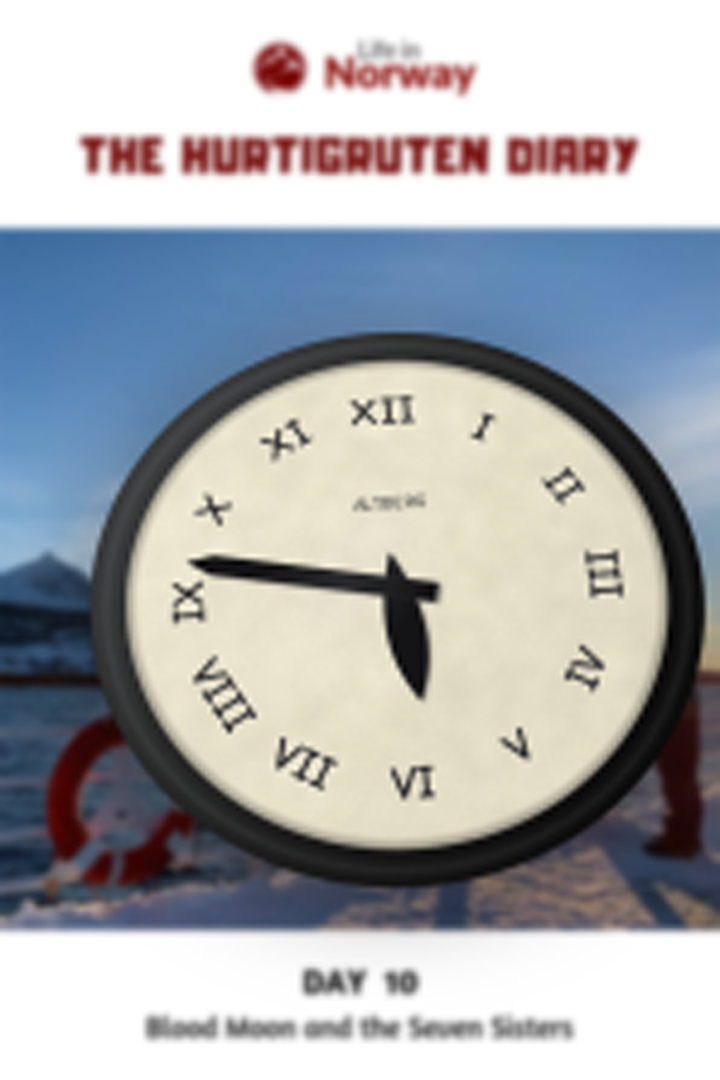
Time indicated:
5 h 47 min
